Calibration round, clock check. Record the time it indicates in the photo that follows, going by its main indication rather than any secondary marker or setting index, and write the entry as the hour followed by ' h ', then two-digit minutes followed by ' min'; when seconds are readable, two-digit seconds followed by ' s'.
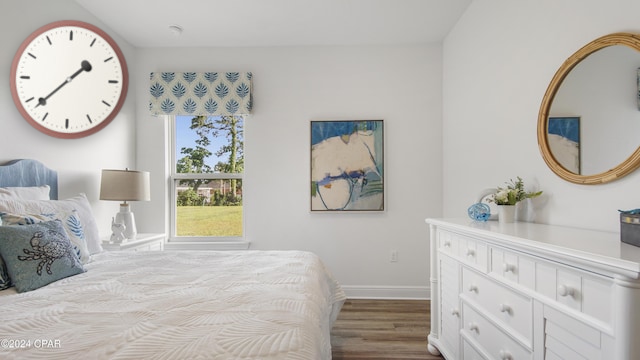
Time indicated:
1 h 38 min
